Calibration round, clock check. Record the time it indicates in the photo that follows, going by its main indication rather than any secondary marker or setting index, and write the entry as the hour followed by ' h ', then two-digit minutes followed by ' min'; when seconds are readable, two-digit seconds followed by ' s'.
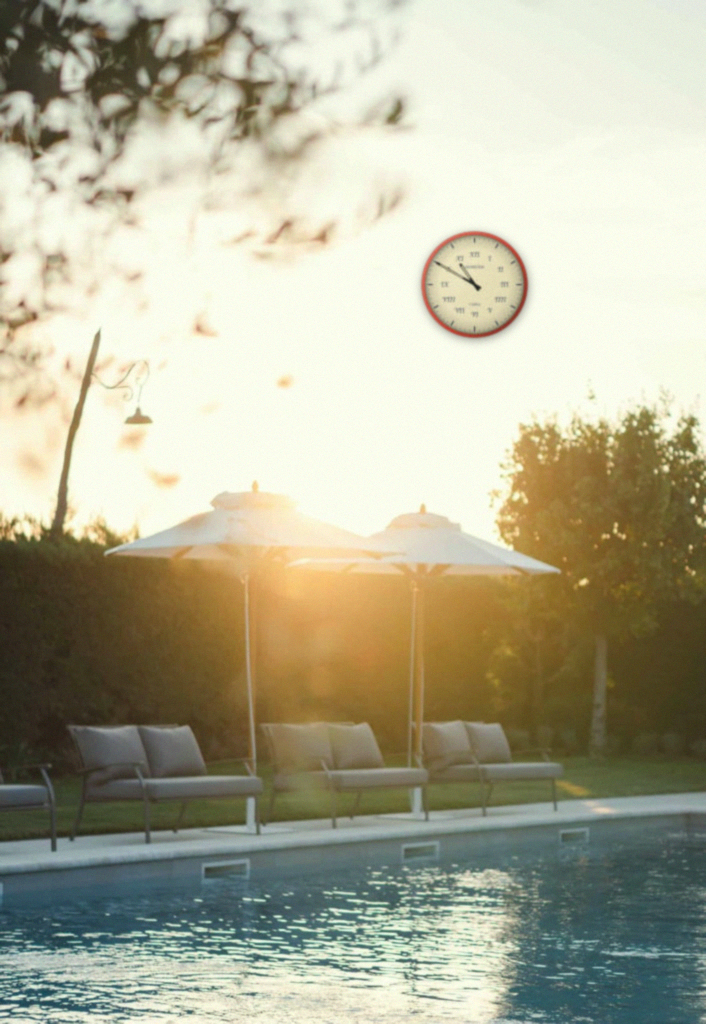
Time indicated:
10 h 50 min
